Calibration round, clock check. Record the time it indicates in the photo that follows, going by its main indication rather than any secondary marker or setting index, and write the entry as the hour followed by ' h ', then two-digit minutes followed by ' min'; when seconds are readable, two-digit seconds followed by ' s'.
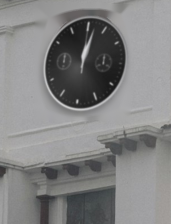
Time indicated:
12 h 02 min
